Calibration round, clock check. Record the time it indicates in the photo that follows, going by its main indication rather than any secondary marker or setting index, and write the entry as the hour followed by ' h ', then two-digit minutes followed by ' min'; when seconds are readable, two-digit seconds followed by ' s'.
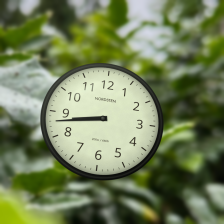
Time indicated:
8 h 43 min
